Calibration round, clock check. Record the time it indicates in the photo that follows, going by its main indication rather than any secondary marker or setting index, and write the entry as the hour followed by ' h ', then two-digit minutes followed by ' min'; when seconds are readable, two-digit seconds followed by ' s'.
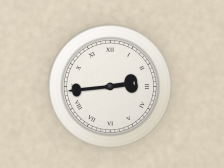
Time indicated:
2 h 44 min
